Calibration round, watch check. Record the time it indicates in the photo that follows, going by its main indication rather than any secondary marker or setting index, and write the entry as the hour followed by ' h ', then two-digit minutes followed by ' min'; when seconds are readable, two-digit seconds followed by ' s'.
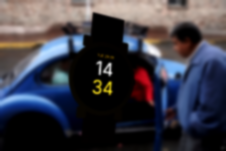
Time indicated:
14 h 34 min
